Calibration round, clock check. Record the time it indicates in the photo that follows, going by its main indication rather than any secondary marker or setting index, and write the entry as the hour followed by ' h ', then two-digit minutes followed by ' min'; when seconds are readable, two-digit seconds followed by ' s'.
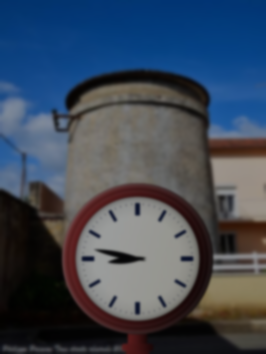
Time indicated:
8 h 47 min
